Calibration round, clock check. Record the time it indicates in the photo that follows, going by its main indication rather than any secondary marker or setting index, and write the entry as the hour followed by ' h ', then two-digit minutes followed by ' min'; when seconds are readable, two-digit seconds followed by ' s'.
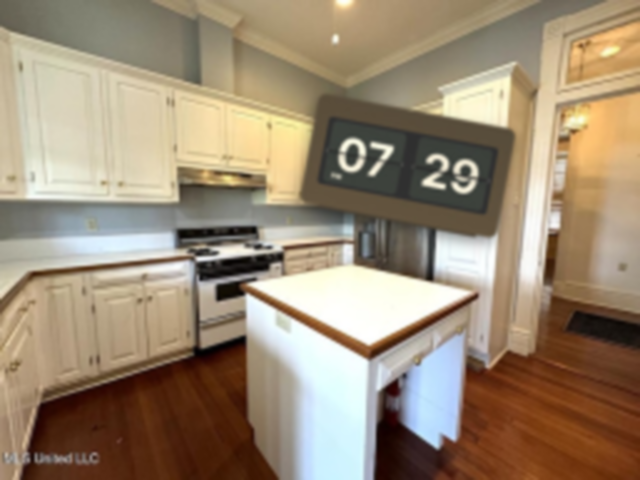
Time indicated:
7 h 29 min
